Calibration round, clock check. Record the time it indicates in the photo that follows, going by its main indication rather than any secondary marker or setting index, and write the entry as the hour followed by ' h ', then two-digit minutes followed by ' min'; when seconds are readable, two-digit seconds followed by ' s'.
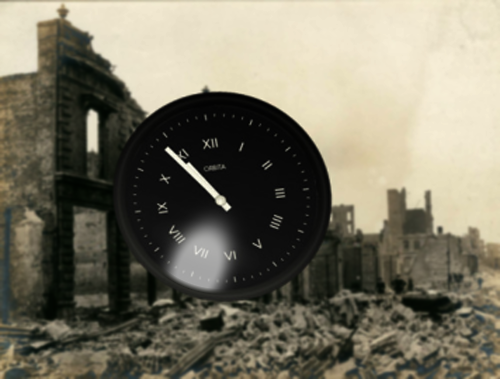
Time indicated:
10 h 54 min
